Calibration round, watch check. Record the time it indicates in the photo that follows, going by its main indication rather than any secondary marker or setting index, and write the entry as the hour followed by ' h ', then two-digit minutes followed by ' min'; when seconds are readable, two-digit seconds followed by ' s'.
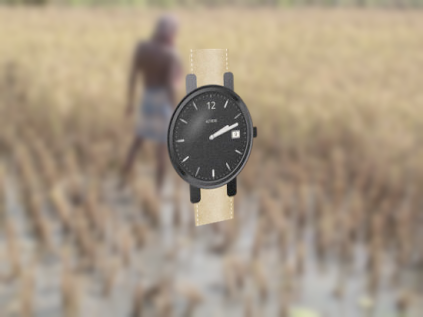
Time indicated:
2 h 12 min
